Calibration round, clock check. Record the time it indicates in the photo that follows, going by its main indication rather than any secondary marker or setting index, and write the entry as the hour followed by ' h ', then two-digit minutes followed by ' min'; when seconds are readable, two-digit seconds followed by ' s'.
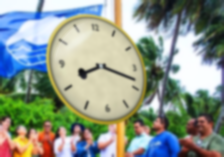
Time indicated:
8 h 18 min
